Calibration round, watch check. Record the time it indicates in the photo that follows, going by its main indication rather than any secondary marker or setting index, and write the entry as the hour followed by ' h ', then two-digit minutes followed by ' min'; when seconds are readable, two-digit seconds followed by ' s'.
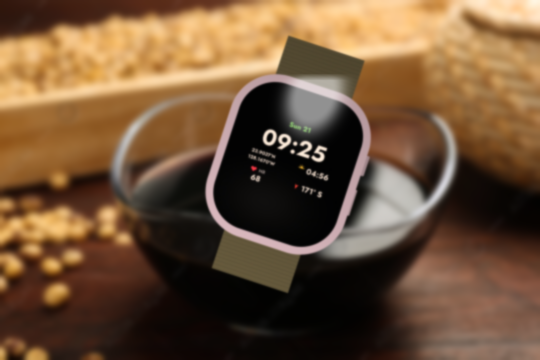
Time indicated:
9 h 25 min
